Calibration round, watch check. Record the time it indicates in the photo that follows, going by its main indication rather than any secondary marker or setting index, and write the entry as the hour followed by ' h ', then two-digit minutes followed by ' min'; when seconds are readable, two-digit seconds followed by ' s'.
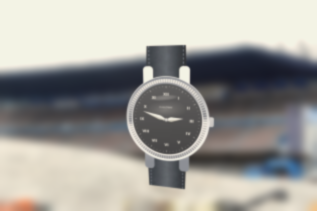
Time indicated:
2 h 48 min
